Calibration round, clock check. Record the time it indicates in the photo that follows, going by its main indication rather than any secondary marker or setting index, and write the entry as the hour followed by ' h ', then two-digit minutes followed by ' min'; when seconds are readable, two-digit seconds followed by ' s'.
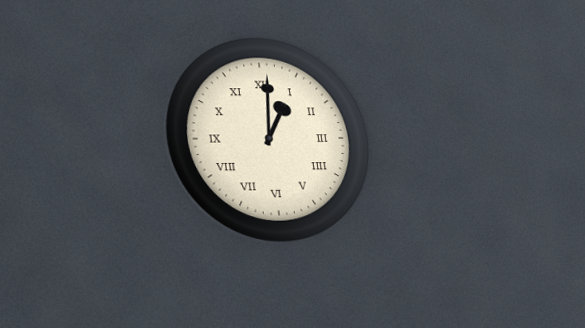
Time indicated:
1 h 01 min
